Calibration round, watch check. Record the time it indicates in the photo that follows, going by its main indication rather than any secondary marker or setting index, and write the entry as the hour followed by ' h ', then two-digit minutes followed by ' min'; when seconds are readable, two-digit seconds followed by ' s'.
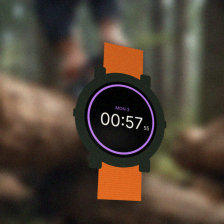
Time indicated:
0 h 57 min
